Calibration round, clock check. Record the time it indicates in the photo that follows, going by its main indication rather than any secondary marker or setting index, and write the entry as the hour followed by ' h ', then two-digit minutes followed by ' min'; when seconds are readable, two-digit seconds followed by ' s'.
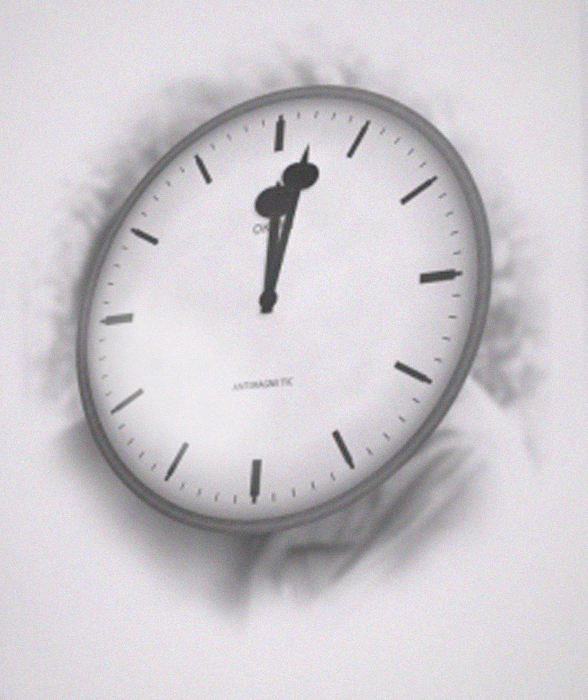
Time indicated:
12 h 02 min
